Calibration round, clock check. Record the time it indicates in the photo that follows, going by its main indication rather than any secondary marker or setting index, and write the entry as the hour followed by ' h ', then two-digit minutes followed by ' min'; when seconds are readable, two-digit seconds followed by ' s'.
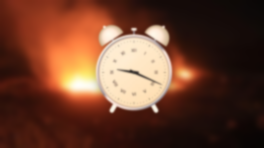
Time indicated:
9 h 19 min
